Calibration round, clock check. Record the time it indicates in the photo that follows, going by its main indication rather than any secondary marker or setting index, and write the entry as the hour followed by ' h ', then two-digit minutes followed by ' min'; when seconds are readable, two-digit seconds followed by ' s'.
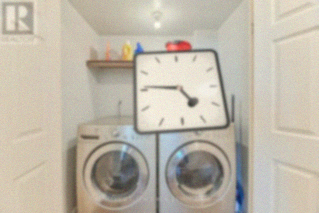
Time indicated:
4 h 46 min
